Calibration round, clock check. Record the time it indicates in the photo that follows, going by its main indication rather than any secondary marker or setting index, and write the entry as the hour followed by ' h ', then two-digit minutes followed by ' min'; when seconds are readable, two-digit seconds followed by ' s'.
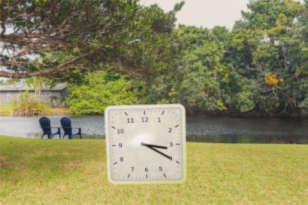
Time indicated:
3 h 20 min
